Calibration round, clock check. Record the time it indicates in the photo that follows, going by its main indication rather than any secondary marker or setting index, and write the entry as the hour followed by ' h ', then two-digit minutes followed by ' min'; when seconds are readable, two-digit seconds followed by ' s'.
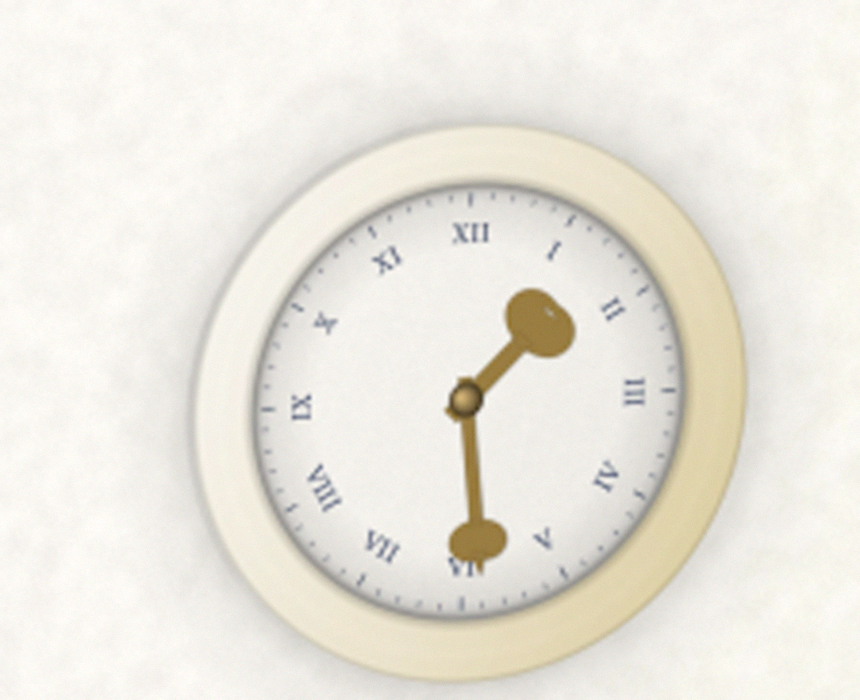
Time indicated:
1 h 29 min
